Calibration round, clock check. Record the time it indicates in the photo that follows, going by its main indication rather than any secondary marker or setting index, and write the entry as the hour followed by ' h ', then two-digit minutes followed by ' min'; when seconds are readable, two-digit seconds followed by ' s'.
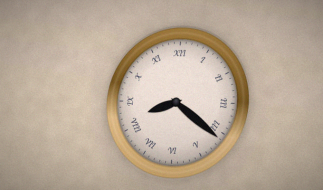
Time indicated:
8 h 21 min
